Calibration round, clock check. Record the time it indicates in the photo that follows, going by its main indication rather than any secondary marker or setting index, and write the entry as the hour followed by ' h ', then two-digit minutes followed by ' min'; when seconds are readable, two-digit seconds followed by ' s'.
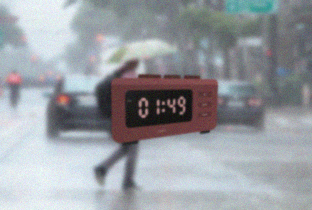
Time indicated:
1 h 49 min
